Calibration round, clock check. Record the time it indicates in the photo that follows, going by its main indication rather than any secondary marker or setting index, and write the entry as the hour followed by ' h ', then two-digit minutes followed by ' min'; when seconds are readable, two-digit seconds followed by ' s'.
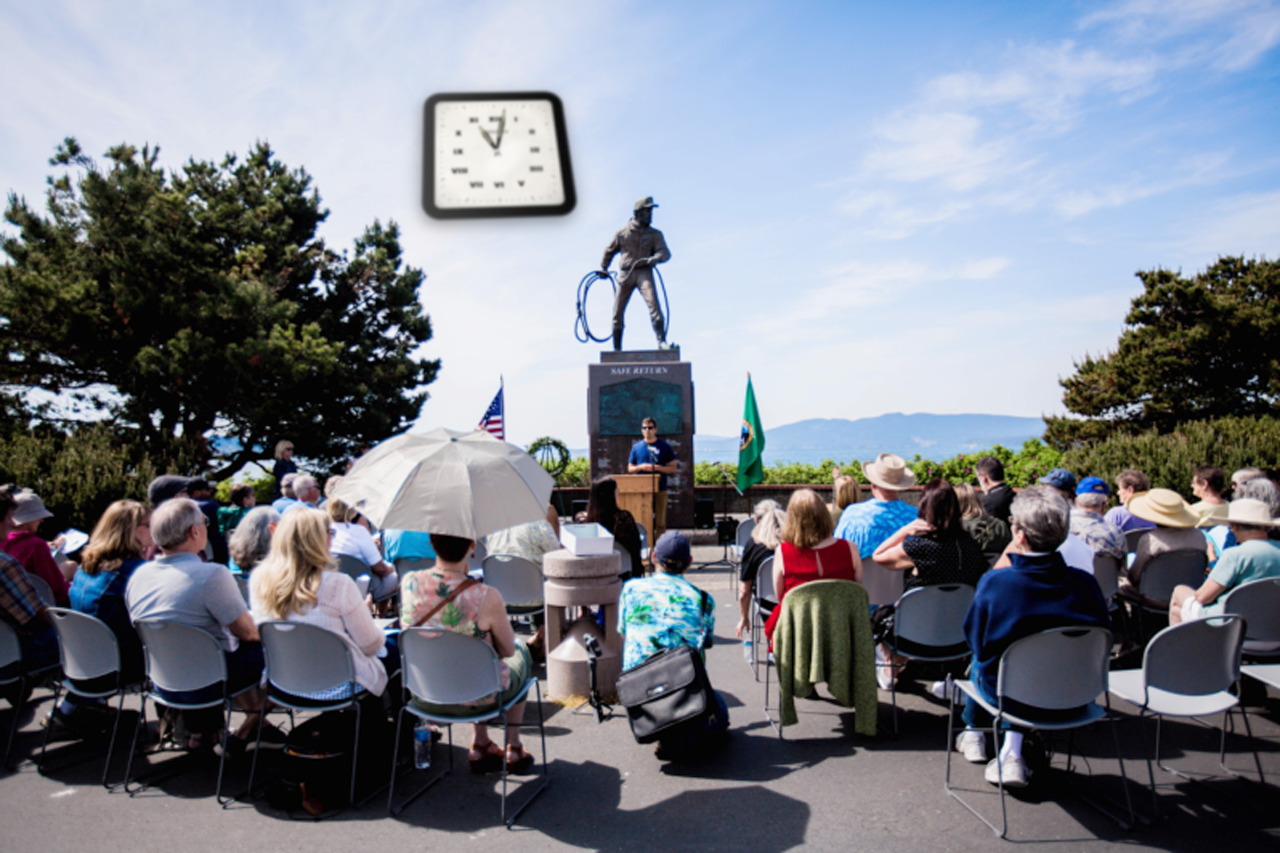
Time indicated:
11 h 02 min
